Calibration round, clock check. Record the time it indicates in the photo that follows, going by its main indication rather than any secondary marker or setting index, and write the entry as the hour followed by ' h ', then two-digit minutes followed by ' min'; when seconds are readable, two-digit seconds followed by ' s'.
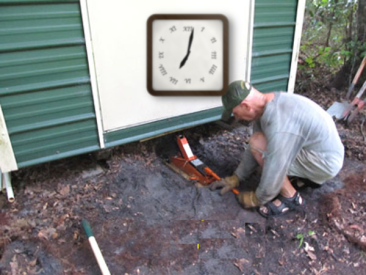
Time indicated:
7 h 02 min
